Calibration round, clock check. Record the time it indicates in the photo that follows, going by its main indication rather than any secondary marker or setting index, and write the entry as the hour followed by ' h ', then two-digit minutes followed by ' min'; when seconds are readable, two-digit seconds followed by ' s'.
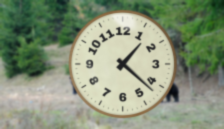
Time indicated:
1 h 22 min
